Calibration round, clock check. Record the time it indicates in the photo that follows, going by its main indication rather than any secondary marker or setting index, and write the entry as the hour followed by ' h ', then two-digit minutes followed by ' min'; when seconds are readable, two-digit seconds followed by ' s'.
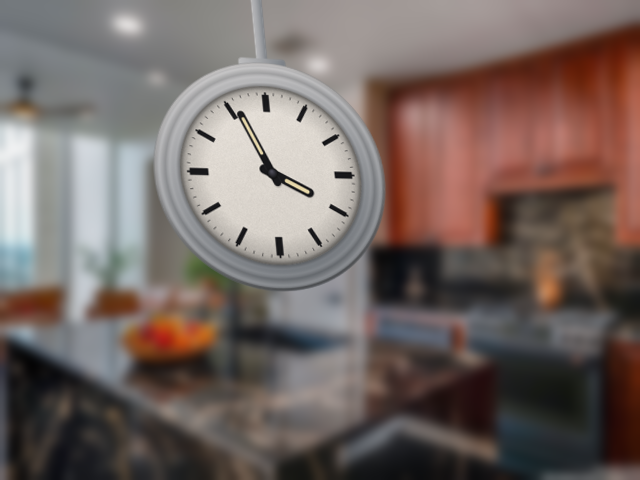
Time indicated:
3 h 56 min
